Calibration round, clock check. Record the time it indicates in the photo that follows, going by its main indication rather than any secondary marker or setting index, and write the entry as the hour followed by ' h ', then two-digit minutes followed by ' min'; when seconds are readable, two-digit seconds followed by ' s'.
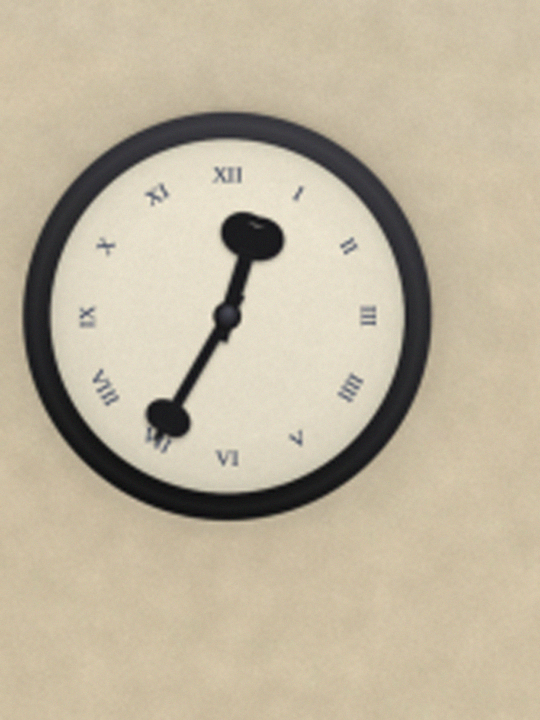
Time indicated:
12 h 35 min
